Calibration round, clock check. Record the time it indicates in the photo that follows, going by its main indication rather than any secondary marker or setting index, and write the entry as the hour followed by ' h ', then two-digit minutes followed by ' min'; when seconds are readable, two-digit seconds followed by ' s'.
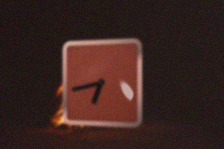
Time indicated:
6 h 43 min
